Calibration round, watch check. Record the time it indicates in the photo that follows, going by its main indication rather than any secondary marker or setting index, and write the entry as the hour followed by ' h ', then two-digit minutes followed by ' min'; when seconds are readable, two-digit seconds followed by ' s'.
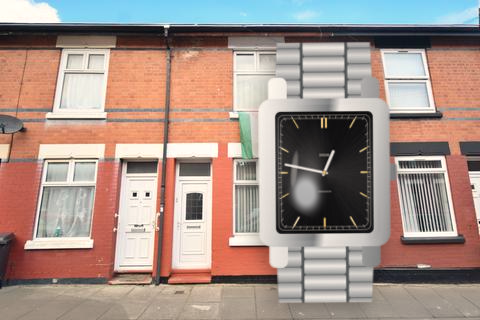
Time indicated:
12 h 47 min
